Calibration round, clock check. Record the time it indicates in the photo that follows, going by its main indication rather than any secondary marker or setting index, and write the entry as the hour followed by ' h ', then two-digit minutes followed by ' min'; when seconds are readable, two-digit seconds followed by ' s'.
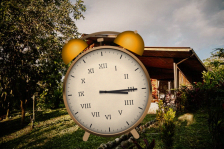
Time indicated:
3 h 15 min
